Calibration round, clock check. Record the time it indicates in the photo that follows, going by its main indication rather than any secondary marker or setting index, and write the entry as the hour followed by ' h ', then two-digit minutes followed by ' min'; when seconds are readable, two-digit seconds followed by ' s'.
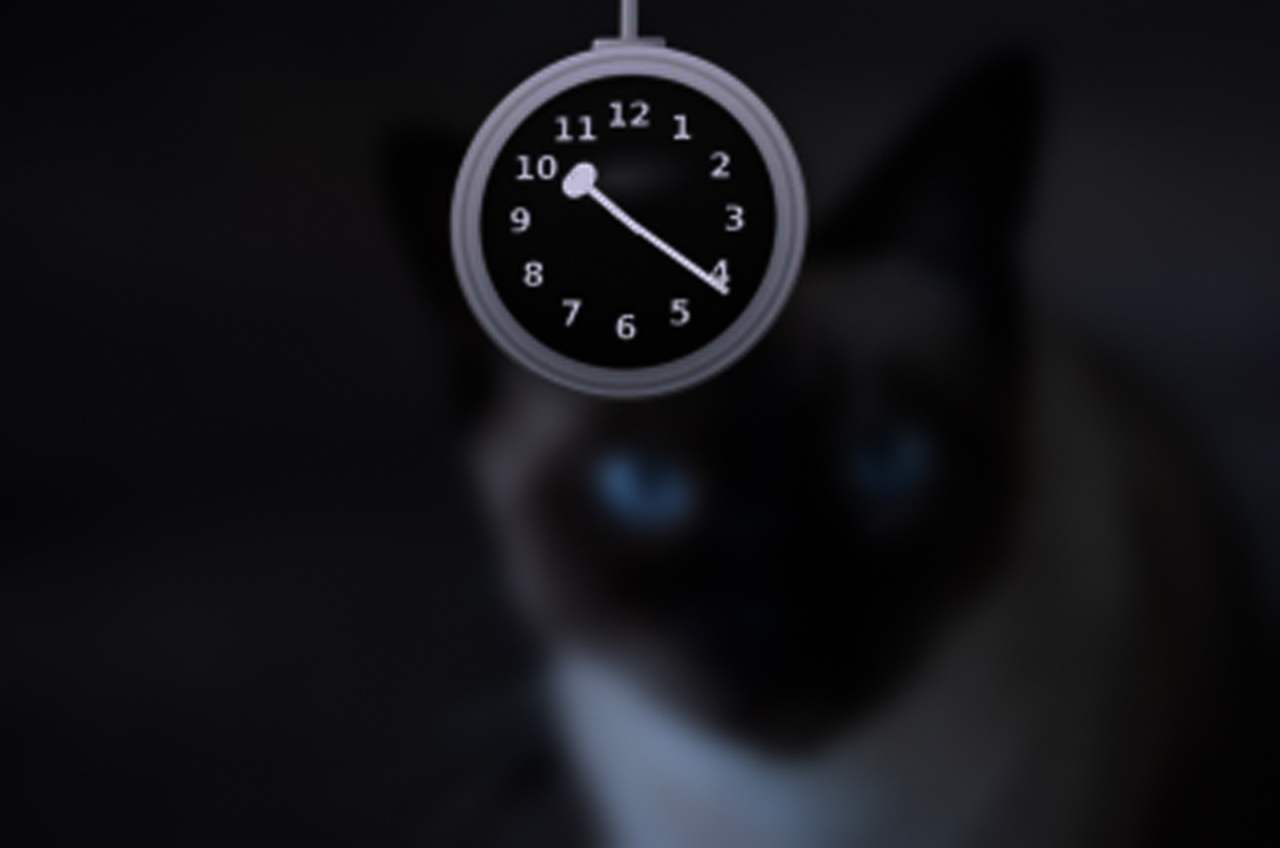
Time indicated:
10 h 21 min
